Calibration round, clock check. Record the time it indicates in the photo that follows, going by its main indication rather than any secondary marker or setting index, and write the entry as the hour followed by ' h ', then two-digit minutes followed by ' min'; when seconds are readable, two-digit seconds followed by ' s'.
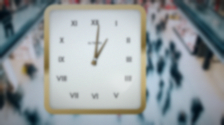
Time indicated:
1 h 01 min
